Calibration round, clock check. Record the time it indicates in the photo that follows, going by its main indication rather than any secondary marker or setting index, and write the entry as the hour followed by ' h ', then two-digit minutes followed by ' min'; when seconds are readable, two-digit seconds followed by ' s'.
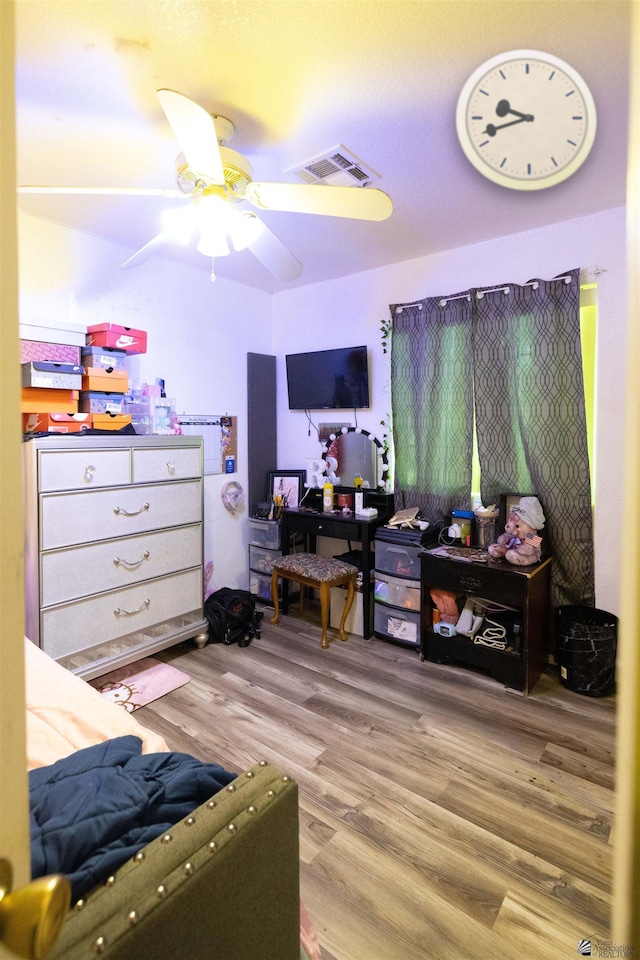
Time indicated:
9 h 42 min
